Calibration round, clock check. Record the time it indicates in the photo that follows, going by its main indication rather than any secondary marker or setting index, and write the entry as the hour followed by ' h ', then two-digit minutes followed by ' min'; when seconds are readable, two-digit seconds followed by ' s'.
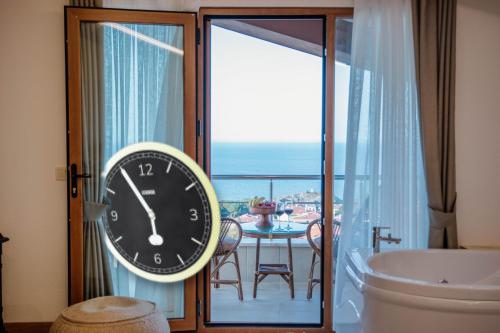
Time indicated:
5 h 55 min
